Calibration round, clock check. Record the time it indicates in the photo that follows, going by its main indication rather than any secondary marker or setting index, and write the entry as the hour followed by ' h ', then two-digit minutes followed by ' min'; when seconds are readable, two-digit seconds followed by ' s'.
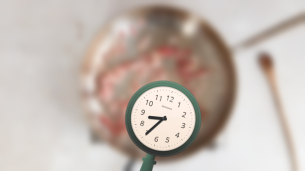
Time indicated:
8 h 35 min
